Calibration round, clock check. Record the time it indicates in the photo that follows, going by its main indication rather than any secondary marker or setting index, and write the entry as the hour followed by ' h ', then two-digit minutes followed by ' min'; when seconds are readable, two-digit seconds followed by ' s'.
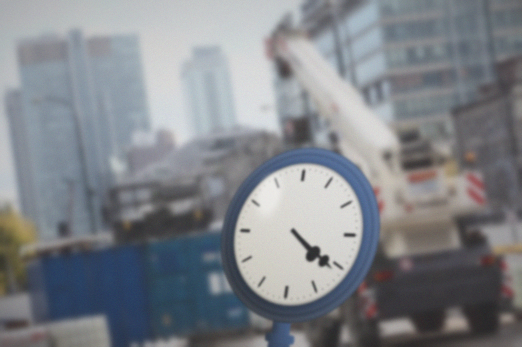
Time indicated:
4 h 21 min
